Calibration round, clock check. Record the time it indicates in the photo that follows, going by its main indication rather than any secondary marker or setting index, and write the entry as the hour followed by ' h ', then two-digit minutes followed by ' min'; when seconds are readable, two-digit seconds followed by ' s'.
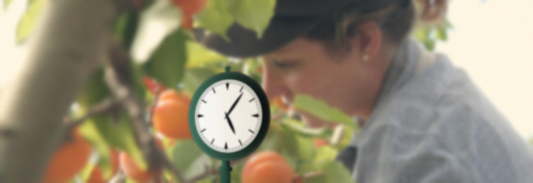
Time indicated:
5 h 06 min
